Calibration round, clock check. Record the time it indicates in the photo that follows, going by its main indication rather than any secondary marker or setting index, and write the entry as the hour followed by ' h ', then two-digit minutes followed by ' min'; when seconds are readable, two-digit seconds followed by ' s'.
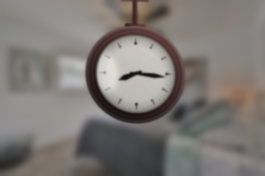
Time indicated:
8 h 16 min
